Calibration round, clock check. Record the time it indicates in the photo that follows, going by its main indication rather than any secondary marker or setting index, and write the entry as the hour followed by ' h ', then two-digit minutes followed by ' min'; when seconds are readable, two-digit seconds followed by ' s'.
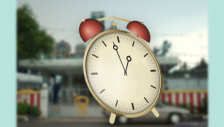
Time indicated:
12 h 58 min
